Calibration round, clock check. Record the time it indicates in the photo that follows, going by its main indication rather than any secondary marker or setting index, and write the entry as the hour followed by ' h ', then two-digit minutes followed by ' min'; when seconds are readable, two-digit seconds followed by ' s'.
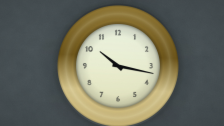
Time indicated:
10 h 17 min
